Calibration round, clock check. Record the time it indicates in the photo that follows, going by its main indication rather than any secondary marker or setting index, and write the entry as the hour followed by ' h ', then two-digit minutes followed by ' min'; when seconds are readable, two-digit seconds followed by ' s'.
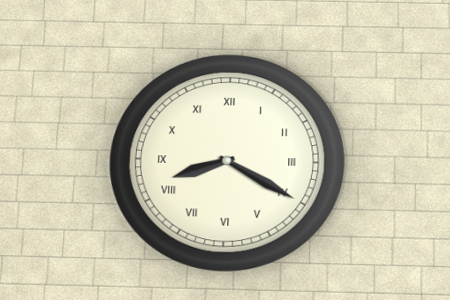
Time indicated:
8 h 20 min
